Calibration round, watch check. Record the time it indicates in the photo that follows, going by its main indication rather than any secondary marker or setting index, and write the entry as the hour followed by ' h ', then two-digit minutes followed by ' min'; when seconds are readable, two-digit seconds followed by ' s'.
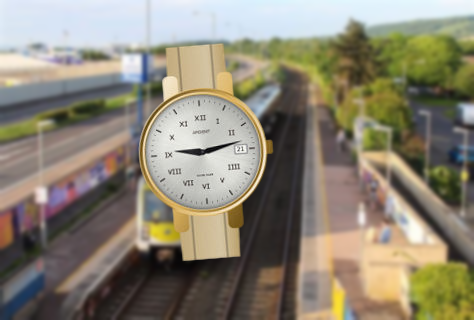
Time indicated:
9 h 13 min
